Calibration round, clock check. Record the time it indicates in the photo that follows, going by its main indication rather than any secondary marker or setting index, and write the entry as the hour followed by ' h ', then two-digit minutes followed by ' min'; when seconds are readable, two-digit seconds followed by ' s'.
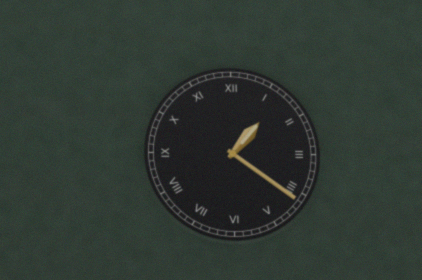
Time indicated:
1 h 21 min
